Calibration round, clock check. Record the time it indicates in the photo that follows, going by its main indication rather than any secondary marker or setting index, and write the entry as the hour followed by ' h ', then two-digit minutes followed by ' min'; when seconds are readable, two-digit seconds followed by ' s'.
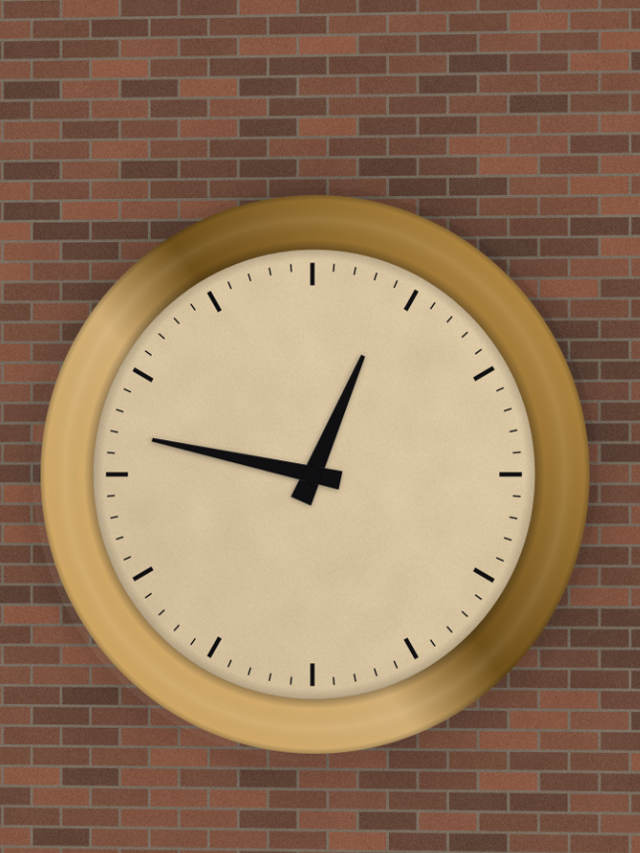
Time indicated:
12 h 47 min
